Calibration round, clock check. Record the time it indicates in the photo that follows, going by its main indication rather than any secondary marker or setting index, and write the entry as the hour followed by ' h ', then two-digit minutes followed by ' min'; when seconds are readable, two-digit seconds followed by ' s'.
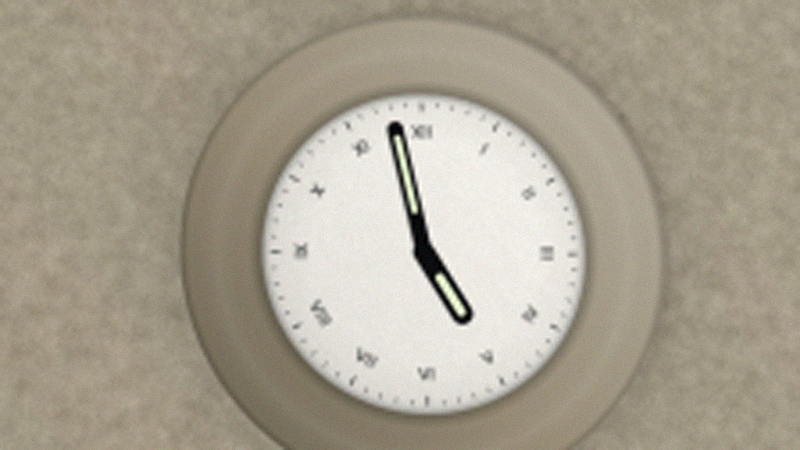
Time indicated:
4 h 58 min
